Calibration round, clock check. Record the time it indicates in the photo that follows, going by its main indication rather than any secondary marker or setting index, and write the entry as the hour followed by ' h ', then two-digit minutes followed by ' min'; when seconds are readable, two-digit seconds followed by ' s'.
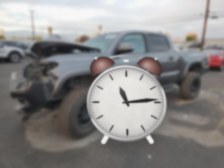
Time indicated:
11 h 14 min
